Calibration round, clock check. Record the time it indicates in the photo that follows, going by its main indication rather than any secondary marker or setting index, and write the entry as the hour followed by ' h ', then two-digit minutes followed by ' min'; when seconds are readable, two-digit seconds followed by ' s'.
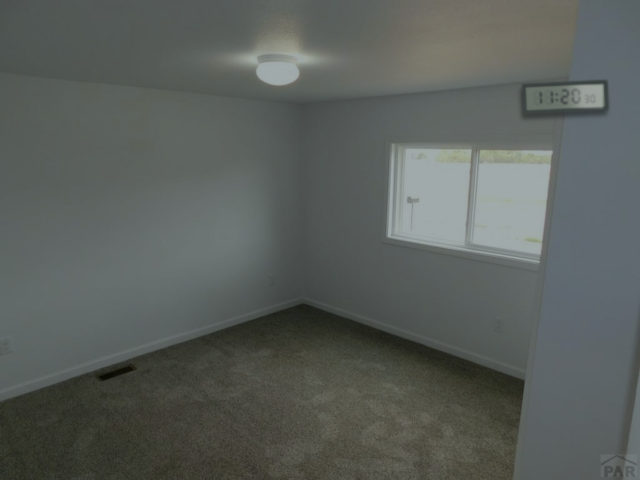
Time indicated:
11 h 20 min
